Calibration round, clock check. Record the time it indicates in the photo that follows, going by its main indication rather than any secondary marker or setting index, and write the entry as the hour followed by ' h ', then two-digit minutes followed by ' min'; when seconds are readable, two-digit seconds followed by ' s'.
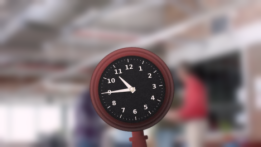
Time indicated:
10 h 45 min
